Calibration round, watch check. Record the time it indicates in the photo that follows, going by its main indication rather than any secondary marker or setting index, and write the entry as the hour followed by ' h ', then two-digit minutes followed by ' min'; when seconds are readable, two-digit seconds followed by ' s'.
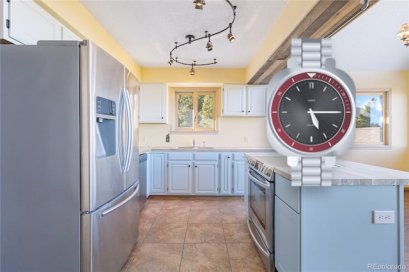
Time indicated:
5 h 15 min
